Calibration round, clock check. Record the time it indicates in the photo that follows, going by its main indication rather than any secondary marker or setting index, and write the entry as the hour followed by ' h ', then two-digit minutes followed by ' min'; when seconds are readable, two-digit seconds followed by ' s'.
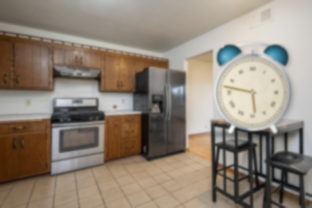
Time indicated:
5 h 47 min
